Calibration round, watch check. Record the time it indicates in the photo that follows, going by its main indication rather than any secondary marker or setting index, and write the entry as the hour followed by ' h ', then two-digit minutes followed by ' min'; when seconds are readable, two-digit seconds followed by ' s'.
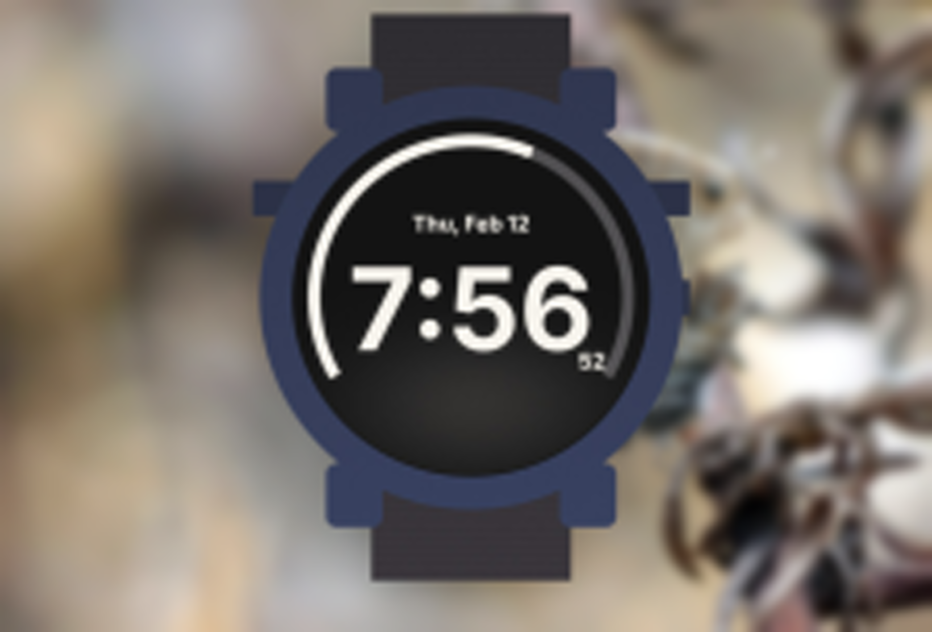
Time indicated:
7 h 56 min
